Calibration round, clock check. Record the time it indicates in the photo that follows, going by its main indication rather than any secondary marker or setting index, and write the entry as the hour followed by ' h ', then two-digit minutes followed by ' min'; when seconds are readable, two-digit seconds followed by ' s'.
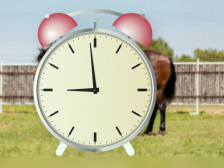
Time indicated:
8 h 59 min
